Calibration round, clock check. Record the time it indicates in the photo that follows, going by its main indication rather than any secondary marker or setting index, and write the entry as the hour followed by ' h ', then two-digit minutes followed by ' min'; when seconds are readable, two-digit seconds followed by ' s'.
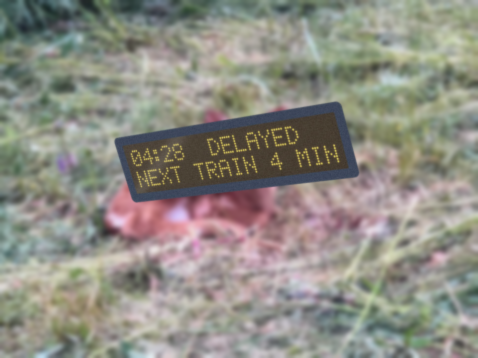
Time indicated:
4 h 28 min
